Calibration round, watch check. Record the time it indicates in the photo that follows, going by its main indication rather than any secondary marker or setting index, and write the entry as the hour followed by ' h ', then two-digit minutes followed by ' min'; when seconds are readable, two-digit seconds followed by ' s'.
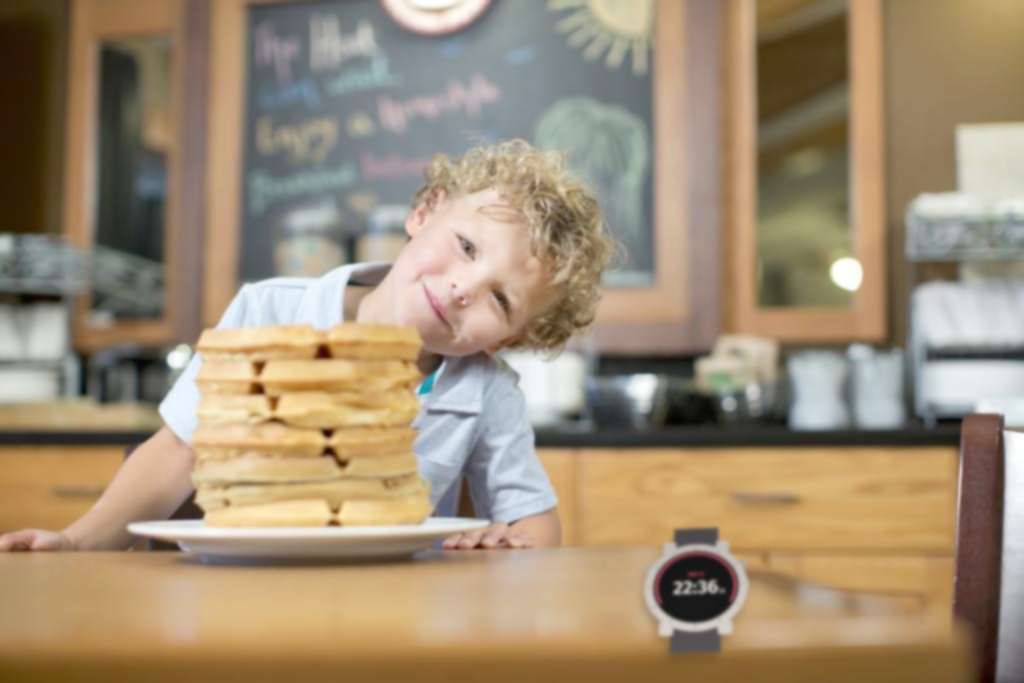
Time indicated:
22 h 36 min
